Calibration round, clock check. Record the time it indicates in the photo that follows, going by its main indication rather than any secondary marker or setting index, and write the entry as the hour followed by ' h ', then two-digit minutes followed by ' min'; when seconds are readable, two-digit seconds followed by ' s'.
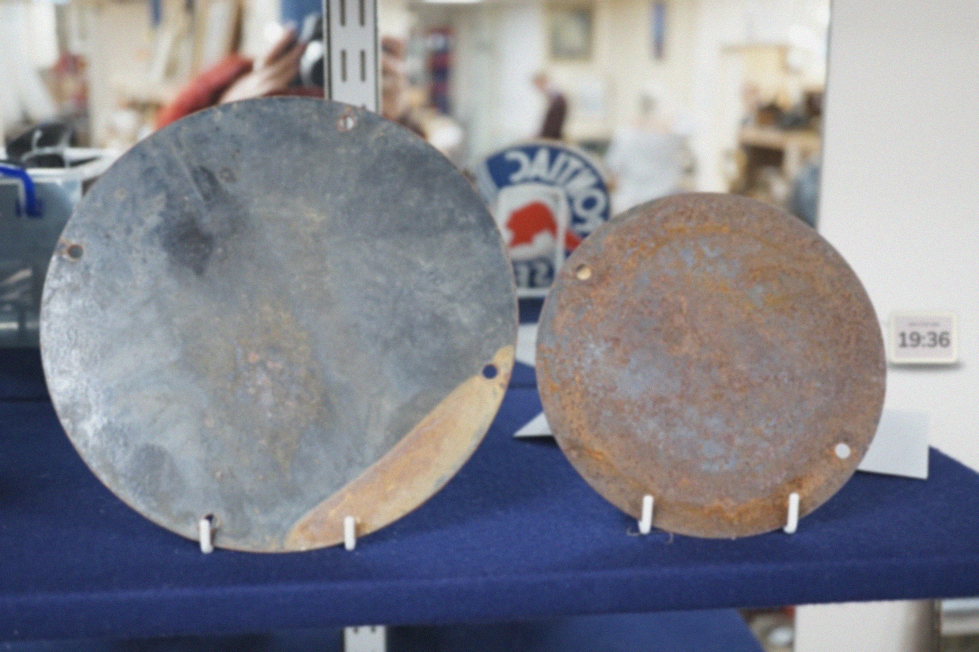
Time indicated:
19 h 36 min
